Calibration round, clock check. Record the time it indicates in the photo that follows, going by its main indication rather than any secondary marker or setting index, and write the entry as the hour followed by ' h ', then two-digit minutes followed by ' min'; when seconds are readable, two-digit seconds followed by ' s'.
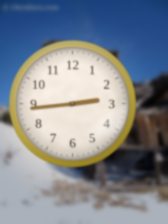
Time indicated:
2 h 44 min
